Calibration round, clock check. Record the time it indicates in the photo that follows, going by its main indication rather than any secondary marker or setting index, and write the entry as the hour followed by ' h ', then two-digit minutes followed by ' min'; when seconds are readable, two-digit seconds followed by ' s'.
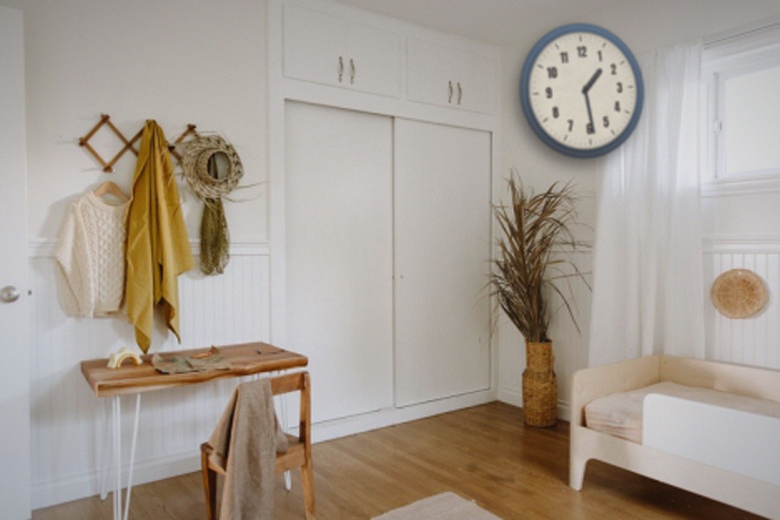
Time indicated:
1 h 29 min
